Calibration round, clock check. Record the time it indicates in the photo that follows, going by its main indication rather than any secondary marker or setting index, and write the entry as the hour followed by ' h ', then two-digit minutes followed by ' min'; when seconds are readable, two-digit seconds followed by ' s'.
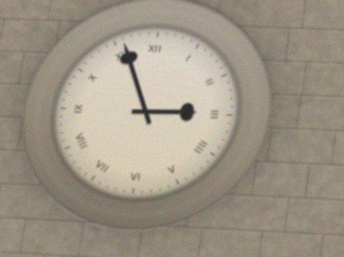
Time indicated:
2 h 56 min
